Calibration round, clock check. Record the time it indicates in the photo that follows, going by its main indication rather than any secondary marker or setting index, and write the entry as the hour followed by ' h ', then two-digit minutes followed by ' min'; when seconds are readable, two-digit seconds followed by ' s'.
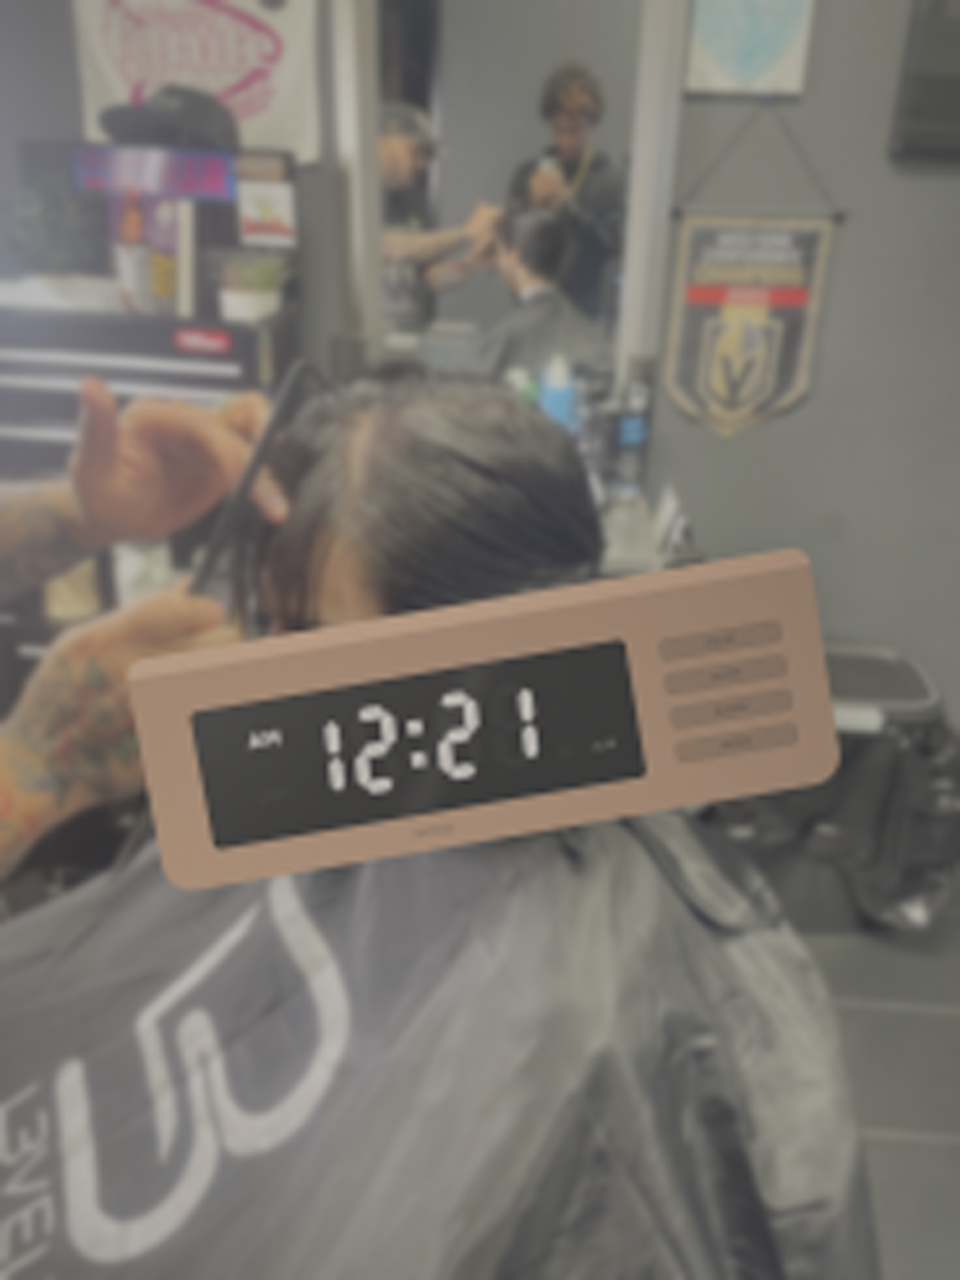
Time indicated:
12 h 21 min
